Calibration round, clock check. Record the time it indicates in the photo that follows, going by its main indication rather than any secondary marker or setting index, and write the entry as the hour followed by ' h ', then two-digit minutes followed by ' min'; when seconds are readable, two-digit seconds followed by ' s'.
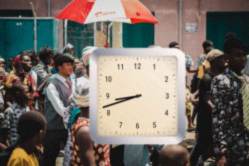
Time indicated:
8 h 42 min
